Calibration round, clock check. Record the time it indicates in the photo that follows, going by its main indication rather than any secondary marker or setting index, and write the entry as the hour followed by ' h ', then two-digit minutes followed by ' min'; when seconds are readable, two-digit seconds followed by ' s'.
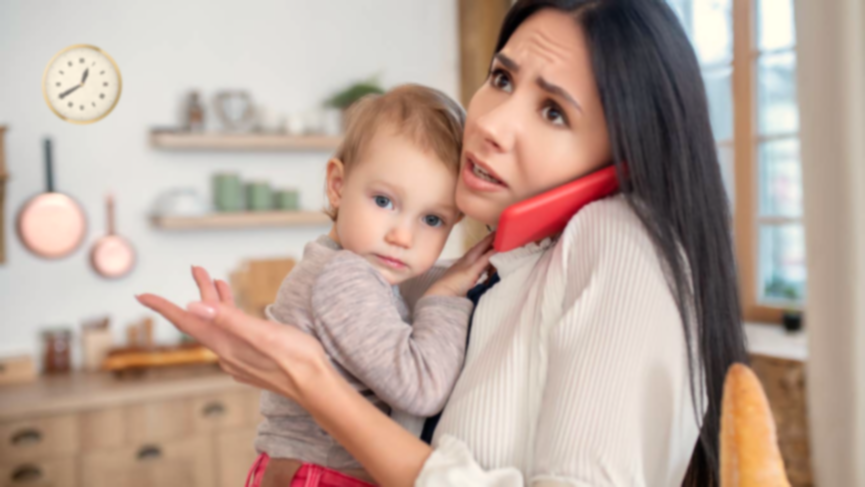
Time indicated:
12 h 40 min
